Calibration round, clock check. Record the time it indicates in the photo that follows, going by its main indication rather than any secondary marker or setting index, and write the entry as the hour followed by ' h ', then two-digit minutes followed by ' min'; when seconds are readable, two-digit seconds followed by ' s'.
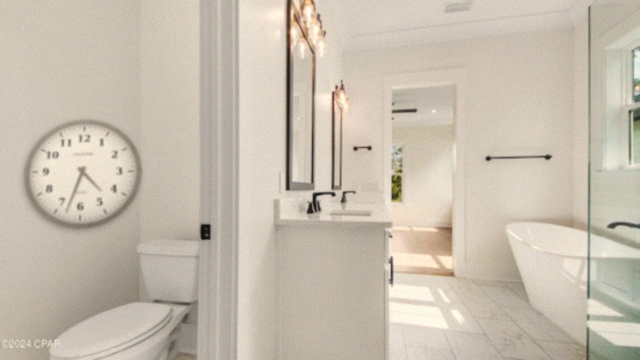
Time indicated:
4 h 33 min
